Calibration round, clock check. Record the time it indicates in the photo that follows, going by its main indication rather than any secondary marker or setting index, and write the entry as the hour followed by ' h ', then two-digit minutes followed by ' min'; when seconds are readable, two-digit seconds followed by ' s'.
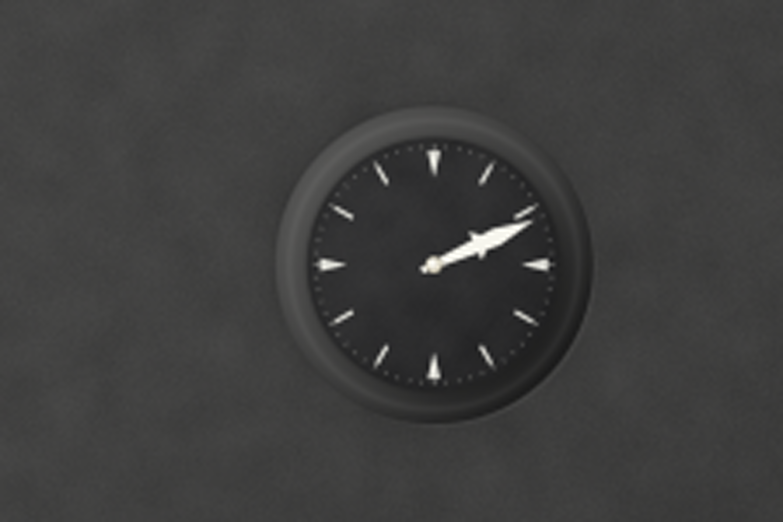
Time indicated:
2 h 11 min
